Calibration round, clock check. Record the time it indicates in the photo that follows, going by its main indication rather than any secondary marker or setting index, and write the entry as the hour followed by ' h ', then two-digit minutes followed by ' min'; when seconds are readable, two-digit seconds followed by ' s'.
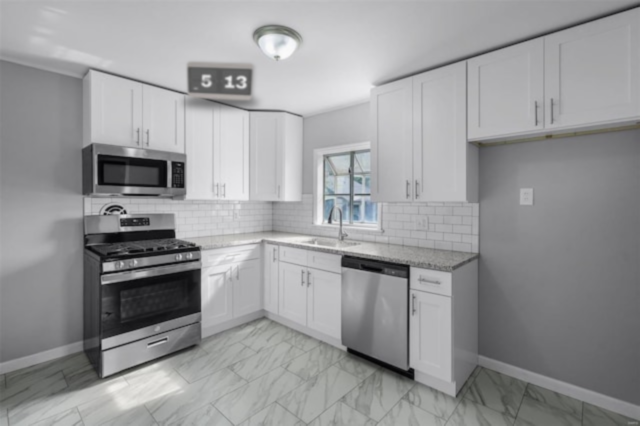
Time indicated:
5 h 13 min
